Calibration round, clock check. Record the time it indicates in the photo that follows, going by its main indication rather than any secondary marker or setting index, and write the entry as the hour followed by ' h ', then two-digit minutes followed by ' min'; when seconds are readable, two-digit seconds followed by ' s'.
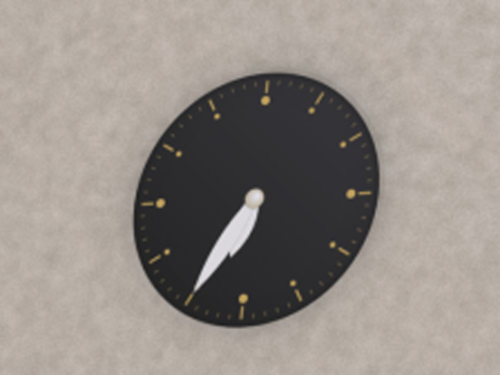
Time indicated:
6 h 35 min
